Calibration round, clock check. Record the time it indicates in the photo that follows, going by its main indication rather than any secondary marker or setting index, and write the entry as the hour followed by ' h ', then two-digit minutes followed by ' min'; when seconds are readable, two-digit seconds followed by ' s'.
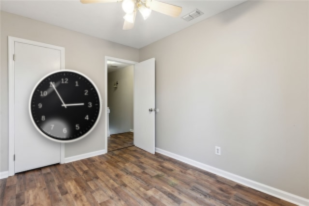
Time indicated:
2 h 55 min
